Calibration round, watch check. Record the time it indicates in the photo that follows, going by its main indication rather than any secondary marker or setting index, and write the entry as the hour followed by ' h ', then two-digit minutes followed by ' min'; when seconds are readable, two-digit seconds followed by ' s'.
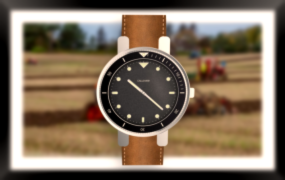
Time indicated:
10 h 22 min
